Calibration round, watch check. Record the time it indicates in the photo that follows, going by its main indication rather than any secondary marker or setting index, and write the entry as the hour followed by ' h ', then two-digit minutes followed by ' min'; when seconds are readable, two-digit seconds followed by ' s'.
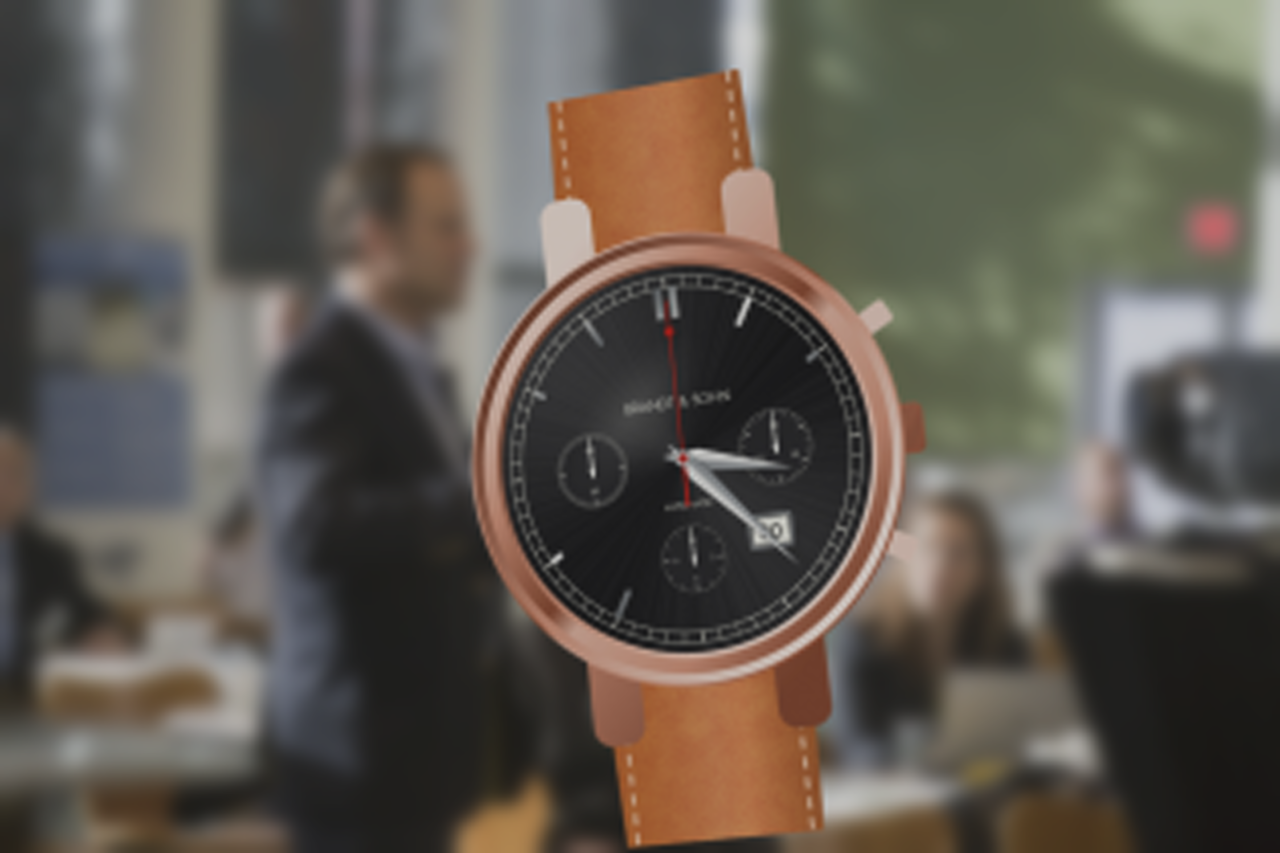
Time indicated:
3 h 23 min
